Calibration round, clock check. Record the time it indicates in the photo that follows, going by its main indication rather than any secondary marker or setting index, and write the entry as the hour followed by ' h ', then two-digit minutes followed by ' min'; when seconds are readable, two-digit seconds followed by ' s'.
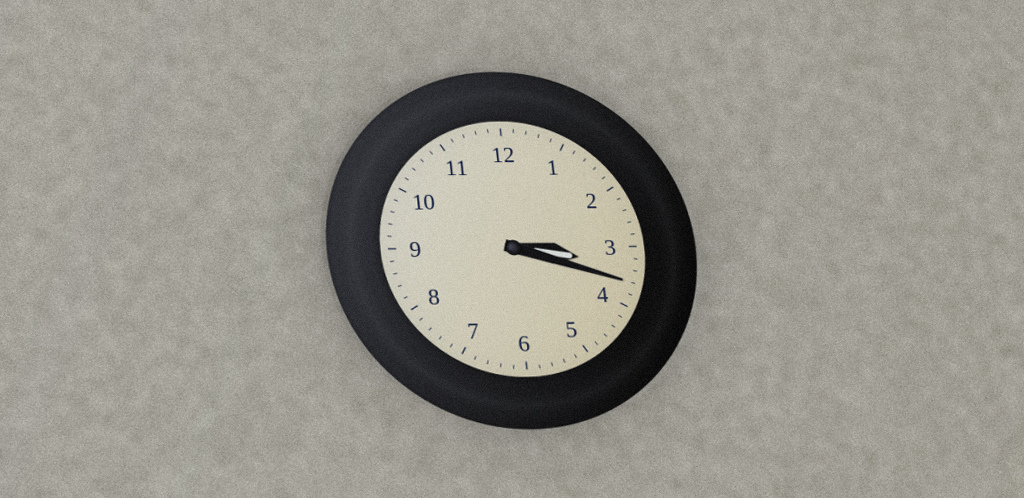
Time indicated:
3 h 18 min
